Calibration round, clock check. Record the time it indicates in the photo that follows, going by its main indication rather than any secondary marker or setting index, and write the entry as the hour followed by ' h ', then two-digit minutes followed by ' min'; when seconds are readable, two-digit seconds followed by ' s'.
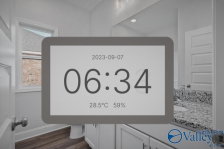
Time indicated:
6 h 34 min
